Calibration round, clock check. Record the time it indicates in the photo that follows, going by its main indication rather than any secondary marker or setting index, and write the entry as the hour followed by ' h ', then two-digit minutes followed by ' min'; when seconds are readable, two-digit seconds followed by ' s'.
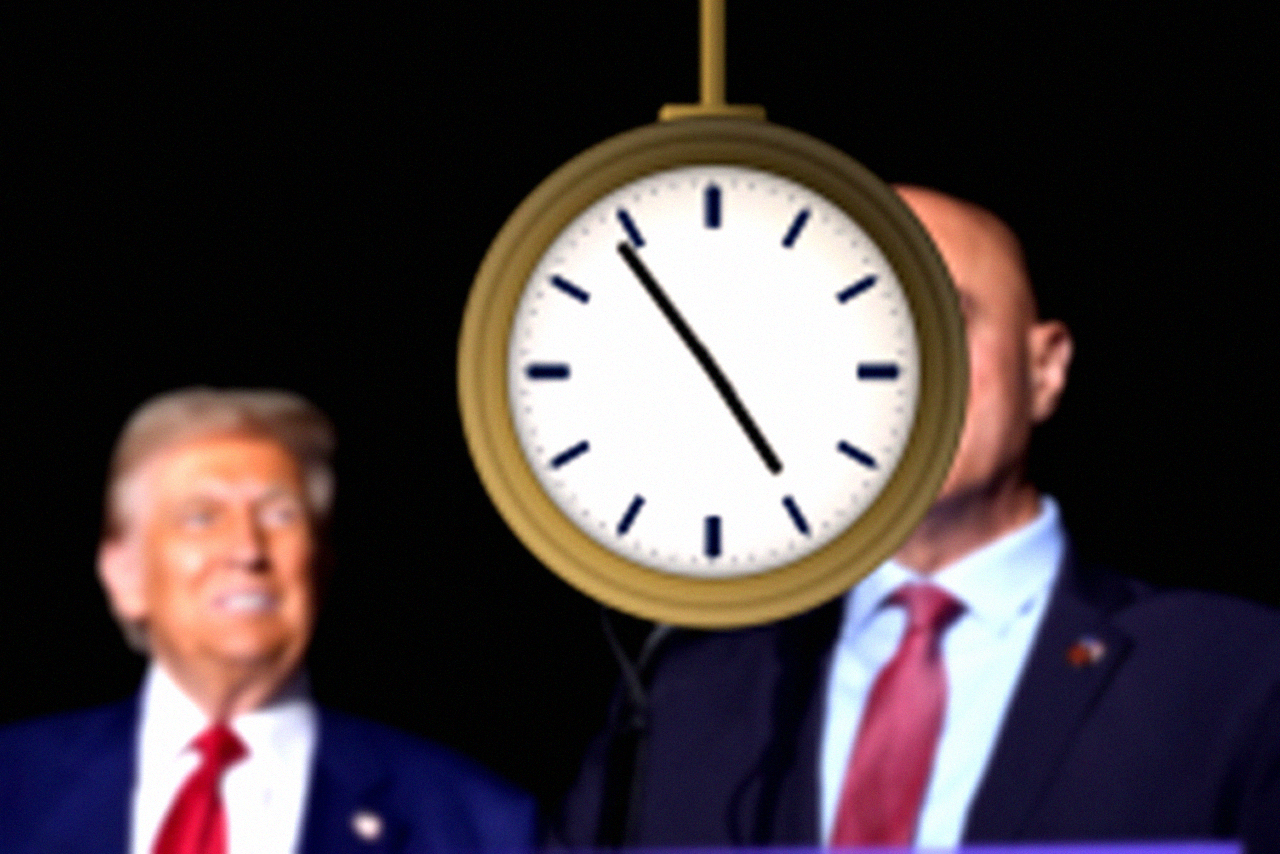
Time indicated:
4 h 54 min
